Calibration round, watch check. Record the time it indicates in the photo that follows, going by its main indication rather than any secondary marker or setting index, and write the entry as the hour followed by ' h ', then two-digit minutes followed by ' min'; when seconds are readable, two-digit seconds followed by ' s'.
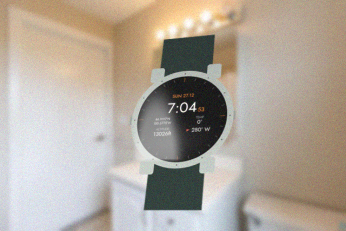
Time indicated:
7 h 04 min
